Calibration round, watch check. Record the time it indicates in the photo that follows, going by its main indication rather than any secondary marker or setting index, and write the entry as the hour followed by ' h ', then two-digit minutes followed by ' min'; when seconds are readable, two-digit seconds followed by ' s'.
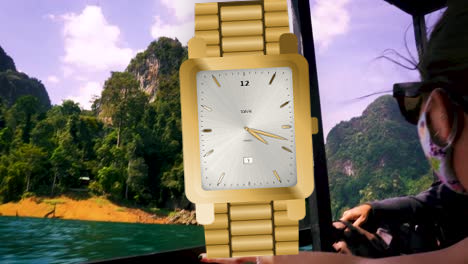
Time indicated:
4 h 18 min
